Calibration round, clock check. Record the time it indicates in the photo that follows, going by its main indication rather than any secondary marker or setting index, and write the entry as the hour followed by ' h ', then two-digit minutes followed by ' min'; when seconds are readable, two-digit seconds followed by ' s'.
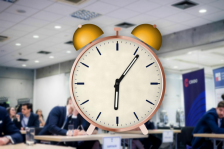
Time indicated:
6 h 06 min
